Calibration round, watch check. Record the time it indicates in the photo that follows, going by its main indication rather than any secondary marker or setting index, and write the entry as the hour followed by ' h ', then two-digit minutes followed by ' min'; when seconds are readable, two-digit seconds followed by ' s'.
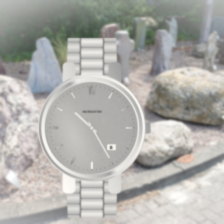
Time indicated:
10 h 25 min
